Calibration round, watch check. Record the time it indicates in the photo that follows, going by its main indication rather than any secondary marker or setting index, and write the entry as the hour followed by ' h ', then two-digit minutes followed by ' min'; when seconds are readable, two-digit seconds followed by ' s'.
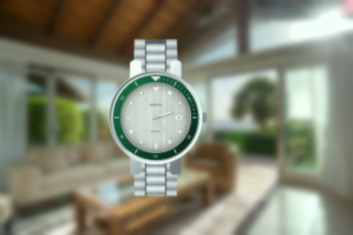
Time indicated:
2 h 24 min
